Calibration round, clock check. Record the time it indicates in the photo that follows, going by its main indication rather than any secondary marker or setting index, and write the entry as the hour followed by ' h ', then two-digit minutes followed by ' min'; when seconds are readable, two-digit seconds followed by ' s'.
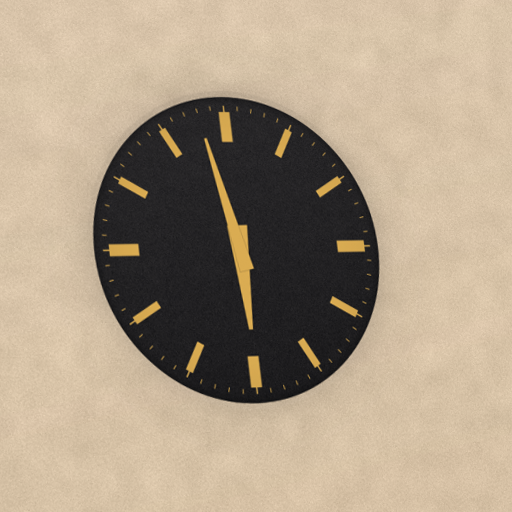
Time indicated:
5 h 58 min
